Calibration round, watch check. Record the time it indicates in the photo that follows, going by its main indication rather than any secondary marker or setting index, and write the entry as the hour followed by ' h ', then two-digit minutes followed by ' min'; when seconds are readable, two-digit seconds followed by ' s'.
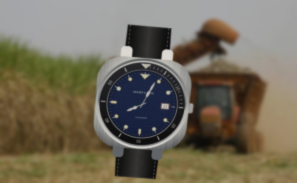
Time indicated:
8 h 04 min
